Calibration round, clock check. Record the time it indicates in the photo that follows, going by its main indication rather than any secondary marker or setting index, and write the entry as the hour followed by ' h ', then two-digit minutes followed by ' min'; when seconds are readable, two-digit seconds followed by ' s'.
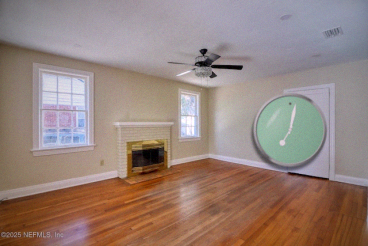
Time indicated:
7 h 02 min
